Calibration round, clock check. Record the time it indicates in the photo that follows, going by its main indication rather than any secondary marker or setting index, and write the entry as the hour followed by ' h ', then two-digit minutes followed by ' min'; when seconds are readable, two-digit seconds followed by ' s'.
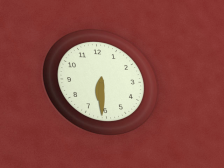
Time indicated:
6 h 31 min
